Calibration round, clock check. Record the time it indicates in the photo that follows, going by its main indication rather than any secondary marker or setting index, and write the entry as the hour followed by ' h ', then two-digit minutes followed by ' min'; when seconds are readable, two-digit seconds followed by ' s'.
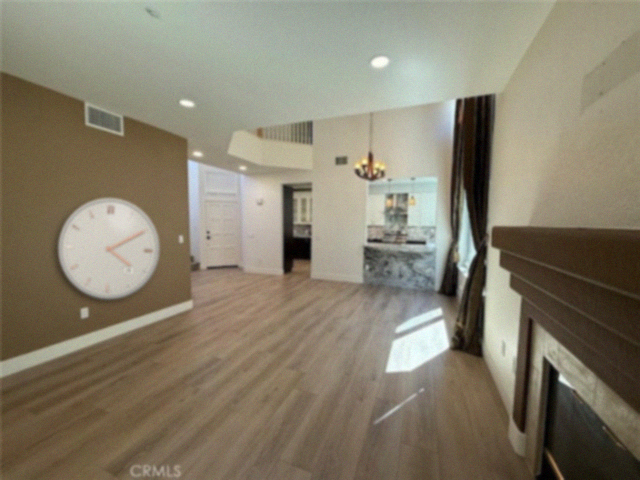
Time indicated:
4 h 10 min
